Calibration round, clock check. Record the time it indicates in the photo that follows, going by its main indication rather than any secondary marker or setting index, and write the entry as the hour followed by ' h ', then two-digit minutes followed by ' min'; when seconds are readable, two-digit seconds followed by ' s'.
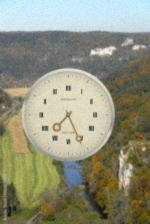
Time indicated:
7 h 26 min
